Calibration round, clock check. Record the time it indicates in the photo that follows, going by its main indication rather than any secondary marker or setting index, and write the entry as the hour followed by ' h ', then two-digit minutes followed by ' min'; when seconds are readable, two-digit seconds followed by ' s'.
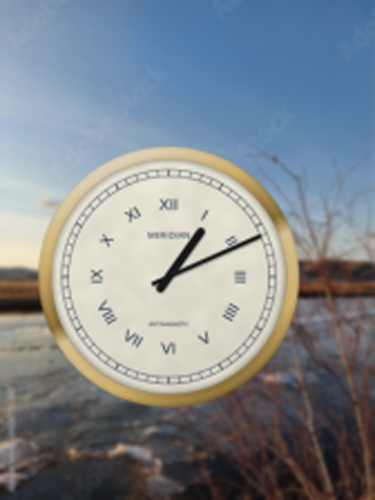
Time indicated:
1 h 11 min
